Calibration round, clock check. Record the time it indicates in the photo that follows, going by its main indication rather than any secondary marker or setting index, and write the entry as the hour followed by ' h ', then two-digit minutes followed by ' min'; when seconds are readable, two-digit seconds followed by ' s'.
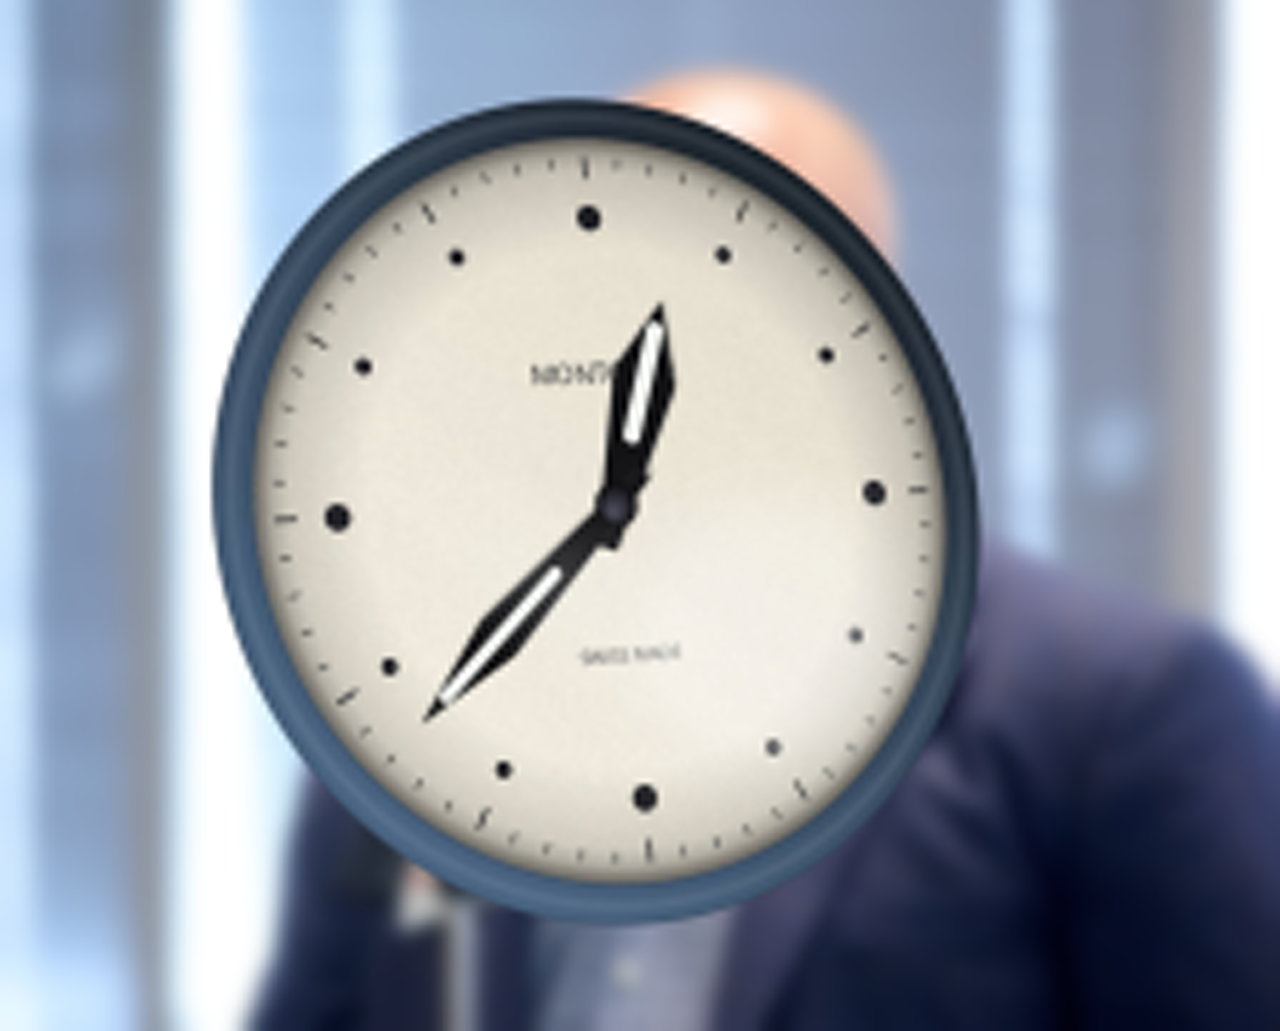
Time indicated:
12 h 38 min
